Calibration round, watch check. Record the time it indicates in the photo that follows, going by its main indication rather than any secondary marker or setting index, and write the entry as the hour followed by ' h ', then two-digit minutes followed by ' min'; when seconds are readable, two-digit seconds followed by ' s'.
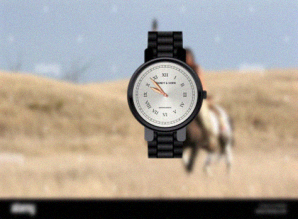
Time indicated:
9 h 53 min
